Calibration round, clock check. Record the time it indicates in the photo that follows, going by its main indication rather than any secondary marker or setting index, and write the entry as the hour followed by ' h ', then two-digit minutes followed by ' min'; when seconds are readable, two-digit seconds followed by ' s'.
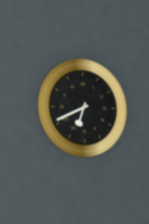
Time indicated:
6 h 41 min
